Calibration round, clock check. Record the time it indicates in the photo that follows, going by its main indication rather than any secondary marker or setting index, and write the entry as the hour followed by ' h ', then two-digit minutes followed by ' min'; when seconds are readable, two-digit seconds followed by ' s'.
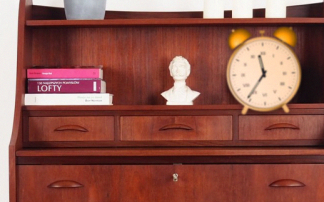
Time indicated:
11 h 36 min
